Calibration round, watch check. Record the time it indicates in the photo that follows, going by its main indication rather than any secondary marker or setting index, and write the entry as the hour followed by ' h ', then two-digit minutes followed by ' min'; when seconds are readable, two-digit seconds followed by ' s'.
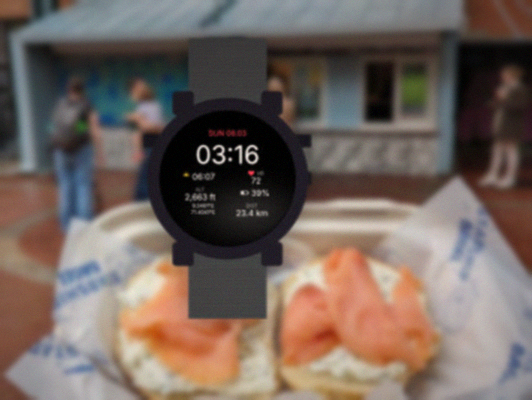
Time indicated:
3 h 16 min
